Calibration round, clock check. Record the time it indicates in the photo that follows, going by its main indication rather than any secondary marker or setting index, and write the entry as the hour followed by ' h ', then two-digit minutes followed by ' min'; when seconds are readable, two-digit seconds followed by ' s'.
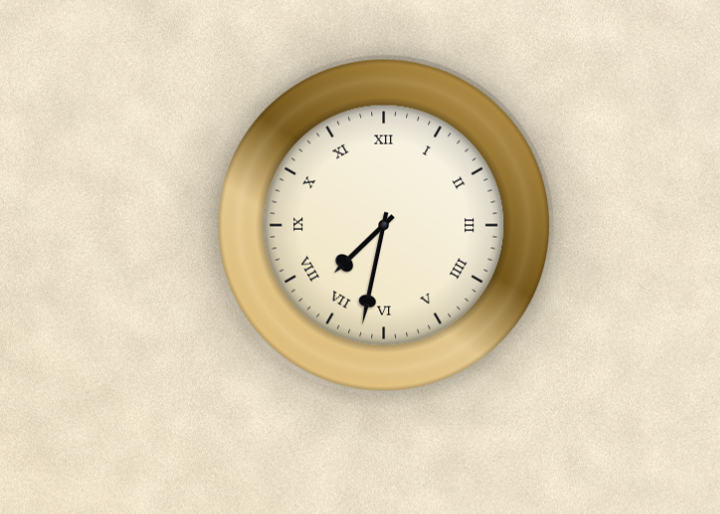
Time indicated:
7 h 32 min
